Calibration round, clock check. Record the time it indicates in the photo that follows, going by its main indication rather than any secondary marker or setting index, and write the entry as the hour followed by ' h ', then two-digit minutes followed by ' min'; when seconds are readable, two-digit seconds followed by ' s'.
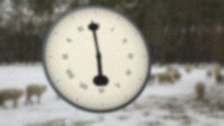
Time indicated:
5 h 59 min
